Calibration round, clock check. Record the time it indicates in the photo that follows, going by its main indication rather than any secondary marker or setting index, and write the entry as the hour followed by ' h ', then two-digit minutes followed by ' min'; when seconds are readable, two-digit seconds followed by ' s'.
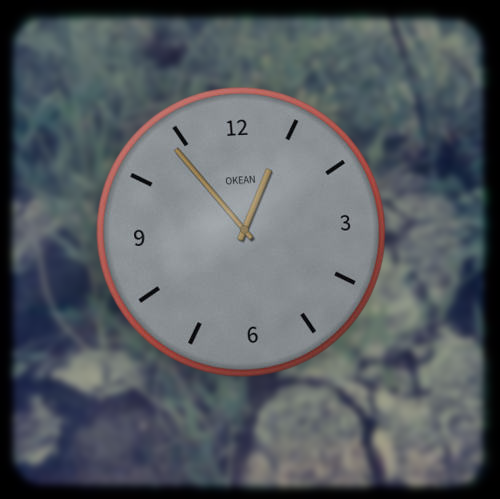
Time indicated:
12 h 54 min
